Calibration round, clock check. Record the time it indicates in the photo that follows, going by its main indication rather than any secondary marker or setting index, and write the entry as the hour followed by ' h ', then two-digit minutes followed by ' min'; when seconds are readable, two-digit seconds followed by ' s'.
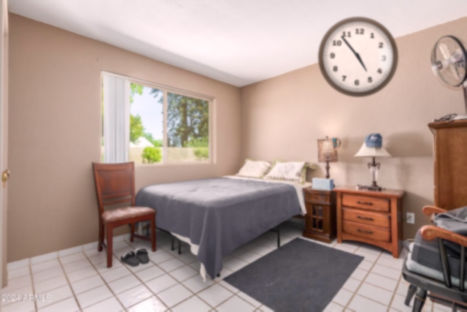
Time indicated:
4 h 53 min
